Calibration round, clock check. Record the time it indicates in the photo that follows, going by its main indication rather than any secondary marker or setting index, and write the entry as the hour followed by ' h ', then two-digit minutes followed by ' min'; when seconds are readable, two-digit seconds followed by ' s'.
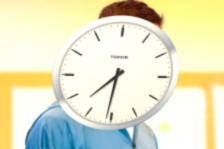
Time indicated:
7 h 31 min
